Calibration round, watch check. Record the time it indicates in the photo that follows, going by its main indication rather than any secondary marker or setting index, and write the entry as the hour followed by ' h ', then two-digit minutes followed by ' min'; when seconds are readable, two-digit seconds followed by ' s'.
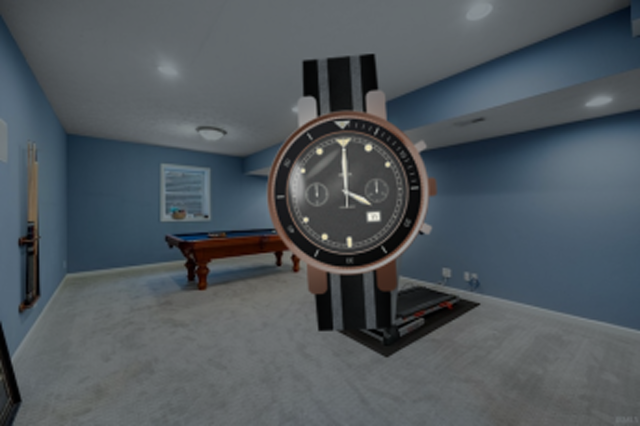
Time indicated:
4 h 00 min
